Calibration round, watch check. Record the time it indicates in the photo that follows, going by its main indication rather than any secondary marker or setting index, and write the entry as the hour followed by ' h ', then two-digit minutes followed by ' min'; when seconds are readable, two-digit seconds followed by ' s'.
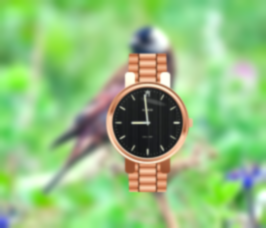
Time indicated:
8 h 59 min
